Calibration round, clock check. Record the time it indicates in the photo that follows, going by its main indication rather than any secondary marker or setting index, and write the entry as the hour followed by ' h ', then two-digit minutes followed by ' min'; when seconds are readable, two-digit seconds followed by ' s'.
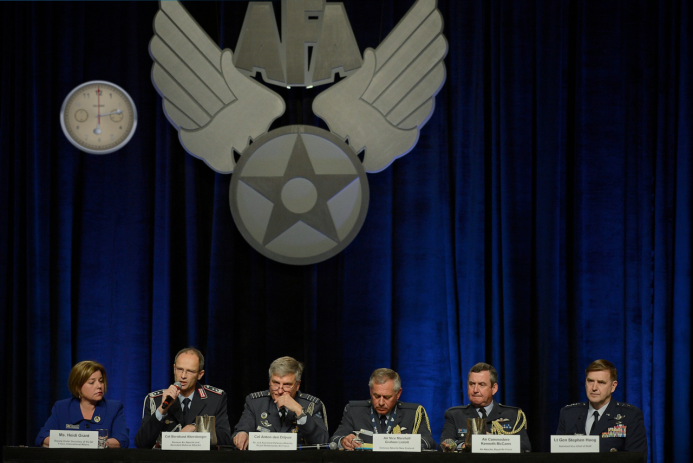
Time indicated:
6 h 13 min
